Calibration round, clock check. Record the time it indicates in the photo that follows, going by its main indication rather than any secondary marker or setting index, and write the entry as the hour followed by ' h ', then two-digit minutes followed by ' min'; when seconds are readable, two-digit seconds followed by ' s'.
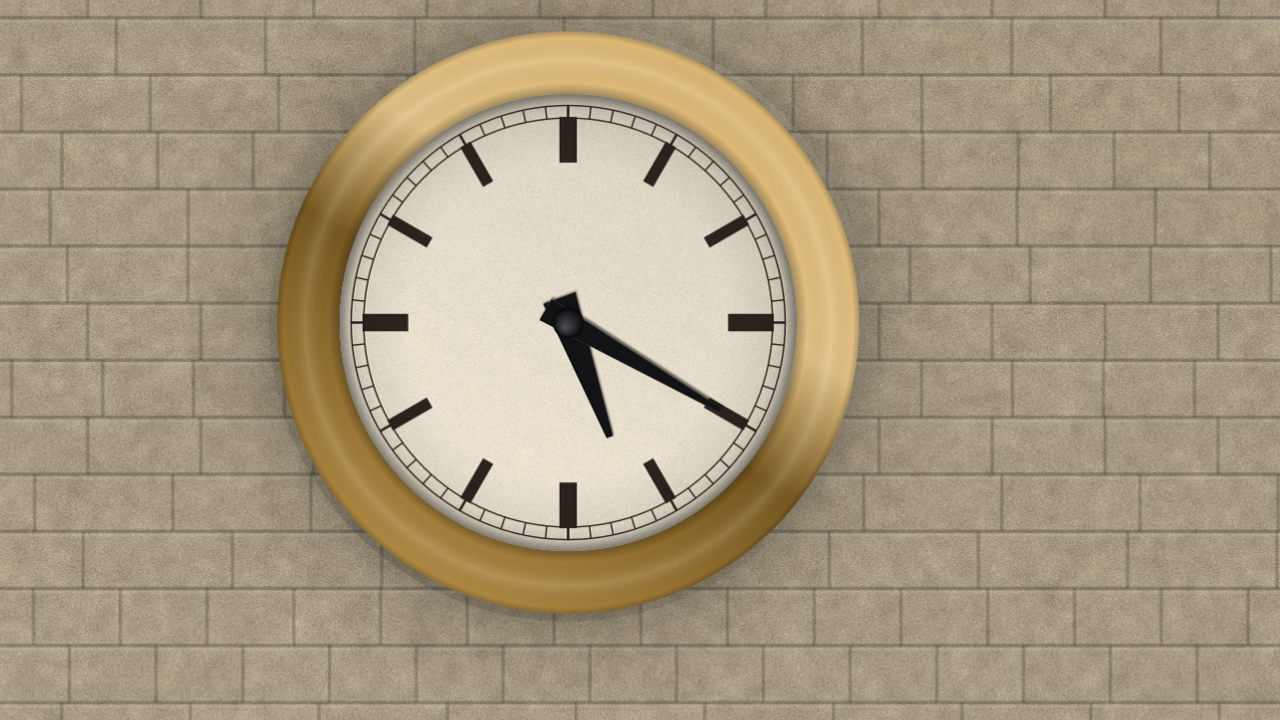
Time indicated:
5 h 20 min
